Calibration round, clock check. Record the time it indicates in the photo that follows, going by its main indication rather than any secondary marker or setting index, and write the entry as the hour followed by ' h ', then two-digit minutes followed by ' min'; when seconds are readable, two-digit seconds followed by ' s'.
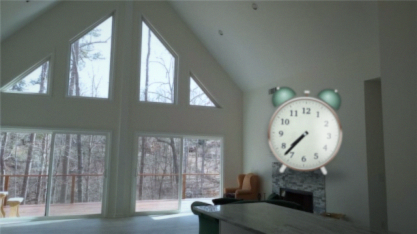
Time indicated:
7 h 37 min
